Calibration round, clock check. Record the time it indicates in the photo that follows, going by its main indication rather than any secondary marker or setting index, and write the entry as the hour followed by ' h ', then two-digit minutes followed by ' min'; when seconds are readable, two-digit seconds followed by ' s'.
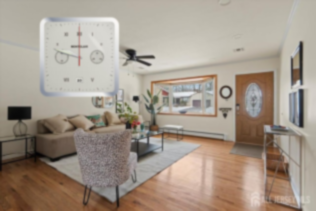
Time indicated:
9 h 48 min
